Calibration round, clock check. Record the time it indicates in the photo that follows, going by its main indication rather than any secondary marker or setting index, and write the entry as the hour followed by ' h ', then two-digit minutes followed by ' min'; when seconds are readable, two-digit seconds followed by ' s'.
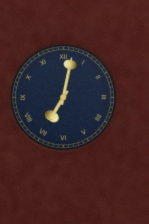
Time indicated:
7 h 02 min
